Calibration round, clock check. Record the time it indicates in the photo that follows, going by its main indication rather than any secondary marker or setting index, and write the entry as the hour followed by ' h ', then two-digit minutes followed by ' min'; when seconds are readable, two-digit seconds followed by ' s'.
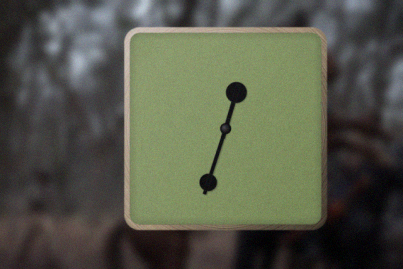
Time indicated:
12 h 33 min
